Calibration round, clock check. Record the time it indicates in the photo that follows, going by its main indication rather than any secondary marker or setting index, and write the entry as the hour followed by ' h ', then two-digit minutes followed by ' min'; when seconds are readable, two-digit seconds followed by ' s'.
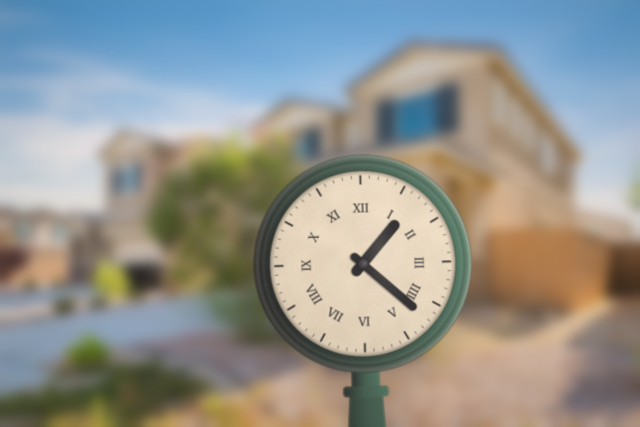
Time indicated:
1 h 22 min
